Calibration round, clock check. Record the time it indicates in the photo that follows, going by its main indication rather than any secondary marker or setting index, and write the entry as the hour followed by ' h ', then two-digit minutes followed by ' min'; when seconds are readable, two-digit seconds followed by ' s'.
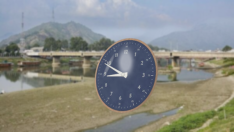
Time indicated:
8 h 49 min
